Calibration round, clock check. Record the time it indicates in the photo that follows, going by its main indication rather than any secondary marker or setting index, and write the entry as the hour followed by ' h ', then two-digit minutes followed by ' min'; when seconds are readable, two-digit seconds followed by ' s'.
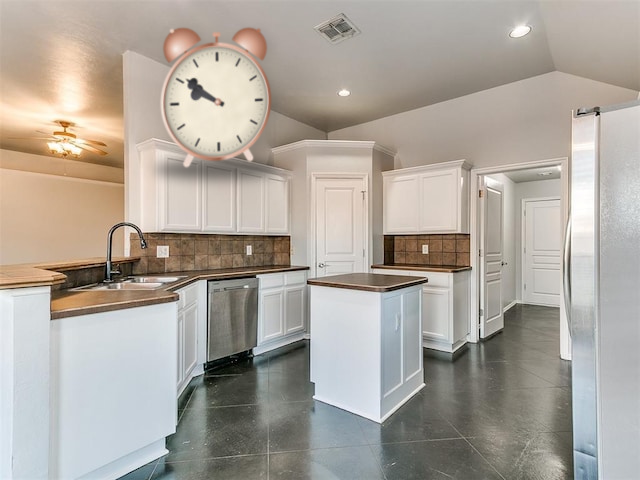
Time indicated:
9 h 51 min
